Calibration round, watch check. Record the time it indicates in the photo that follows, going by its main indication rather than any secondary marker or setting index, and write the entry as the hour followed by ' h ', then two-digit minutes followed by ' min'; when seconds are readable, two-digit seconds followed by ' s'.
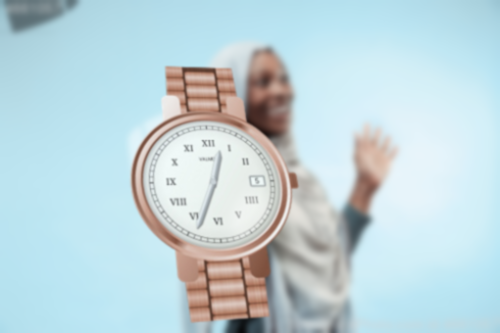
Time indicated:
12 h 34 min
